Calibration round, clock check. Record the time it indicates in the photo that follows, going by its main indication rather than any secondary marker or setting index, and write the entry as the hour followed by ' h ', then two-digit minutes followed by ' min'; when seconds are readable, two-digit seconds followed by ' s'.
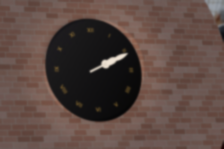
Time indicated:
2 h 11 min
